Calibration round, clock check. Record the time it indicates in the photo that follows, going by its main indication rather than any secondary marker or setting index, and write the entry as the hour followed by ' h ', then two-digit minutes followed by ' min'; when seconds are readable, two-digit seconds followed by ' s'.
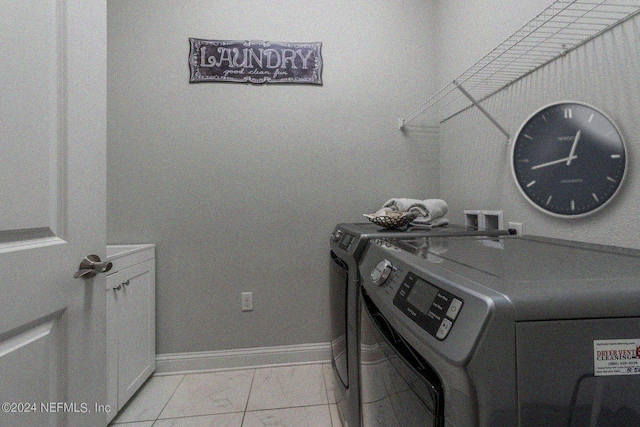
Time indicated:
12 h 43 min
